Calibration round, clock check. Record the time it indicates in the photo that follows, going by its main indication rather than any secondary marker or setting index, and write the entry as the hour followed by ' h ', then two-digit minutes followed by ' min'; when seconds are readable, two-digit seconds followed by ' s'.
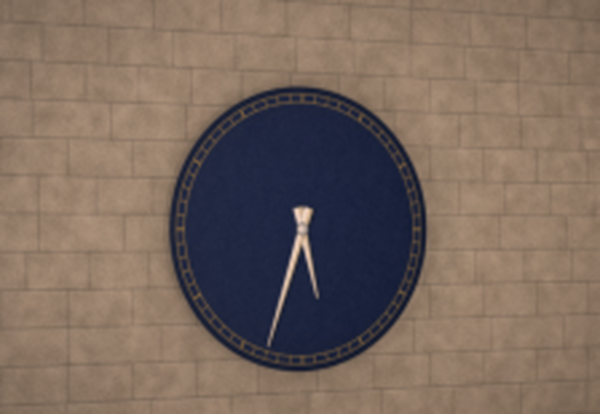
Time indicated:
5 h 33 min
